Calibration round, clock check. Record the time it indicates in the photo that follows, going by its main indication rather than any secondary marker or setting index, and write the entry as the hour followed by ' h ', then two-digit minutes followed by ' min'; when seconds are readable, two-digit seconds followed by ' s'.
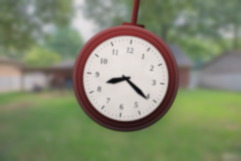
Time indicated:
8 h 21 min
